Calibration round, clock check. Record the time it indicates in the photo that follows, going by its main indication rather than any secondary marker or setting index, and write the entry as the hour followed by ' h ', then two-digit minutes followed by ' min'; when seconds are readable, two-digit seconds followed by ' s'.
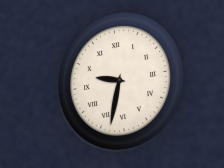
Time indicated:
9 h 33 min
